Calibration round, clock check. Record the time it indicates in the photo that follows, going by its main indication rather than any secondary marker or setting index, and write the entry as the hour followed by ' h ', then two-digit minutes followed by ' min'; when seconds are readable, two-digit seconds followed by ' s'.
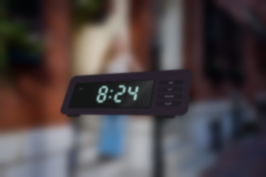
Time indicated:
8 h 24 min
